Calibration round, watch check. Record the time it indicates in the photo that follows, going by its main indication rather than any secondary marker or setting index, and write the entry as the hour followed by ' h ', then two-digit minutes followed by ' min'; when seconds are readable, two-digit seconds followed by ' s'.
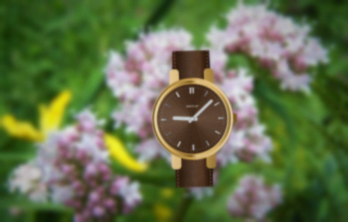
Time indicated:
9 h 08 min
